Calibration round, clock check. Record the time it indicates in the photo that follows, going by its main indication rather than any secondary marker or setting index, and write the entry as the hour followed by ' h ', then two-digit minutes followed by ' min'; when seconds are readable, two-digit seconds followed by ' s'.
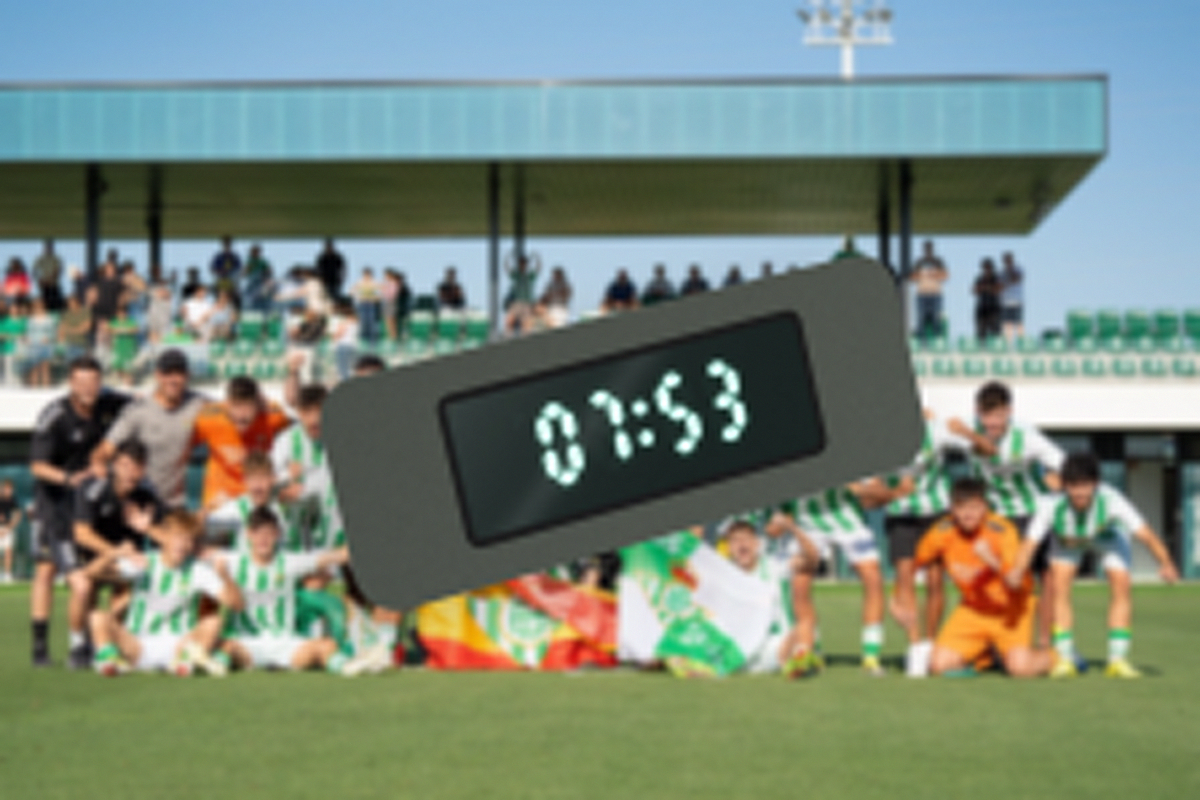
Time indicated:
7 h 53 min
